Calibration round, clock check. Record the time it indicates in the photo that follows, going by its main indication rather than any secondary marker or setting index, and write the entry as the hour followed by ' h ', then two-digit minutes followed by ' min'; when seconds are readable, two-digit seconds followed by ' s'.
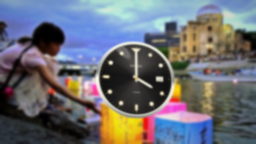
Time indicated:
4 h 00 min
